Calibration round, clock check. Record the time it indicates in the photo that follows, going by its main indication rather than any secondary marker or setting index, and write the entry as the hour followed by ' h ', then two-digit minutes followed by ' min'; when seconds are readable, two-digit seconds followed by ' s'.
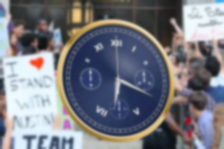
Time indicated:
6 h 19 min
